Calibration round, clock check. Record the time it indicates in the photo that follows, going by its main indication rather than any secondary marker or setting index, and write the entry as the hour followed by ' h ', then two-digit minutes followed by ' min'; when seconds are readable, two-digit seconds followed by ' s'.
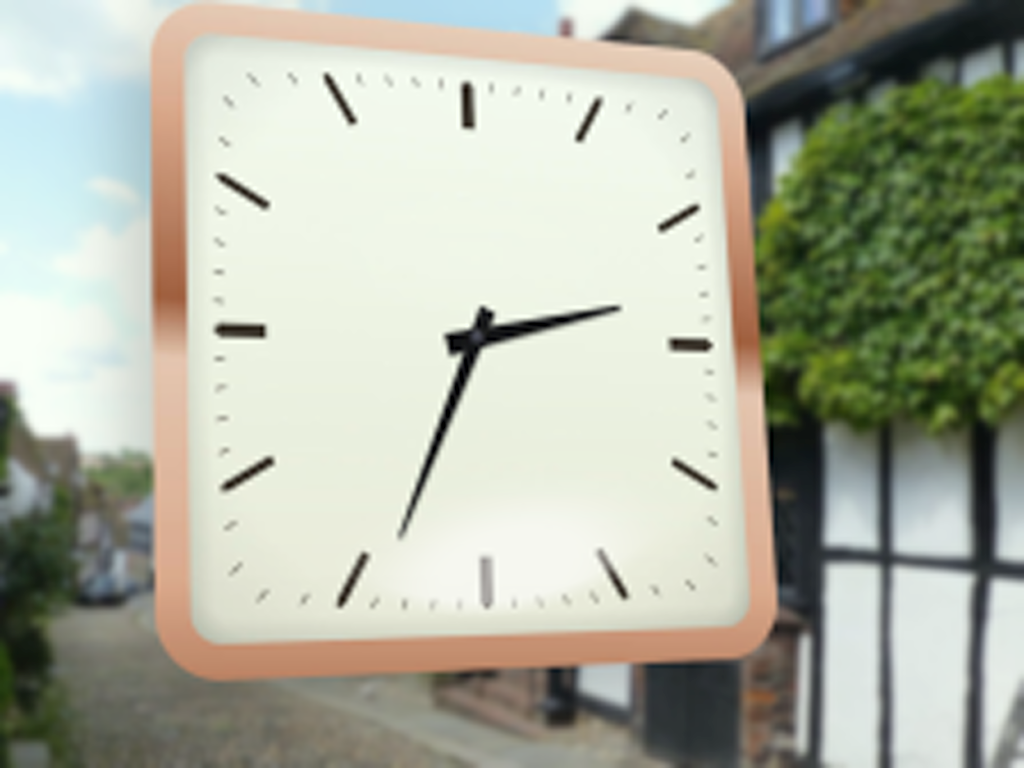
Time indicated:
2 h 34 min
